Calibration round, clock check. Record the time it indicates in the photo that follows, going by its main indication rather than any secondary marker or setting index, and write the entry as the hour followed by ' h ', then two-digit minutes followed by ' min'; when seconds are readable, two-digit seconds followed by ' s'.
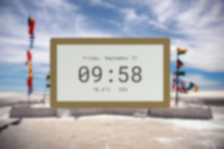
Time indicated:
9 h 58 min
